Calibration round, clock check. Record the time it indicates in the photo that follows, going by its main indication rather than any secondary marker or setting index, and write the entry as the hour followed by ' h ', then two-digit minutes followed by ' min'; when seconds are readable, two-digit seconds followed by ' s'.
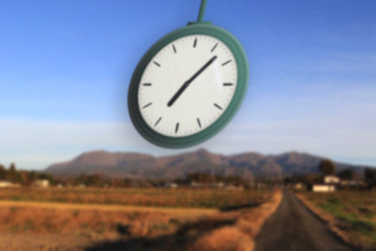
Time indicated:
7 h 07 min
